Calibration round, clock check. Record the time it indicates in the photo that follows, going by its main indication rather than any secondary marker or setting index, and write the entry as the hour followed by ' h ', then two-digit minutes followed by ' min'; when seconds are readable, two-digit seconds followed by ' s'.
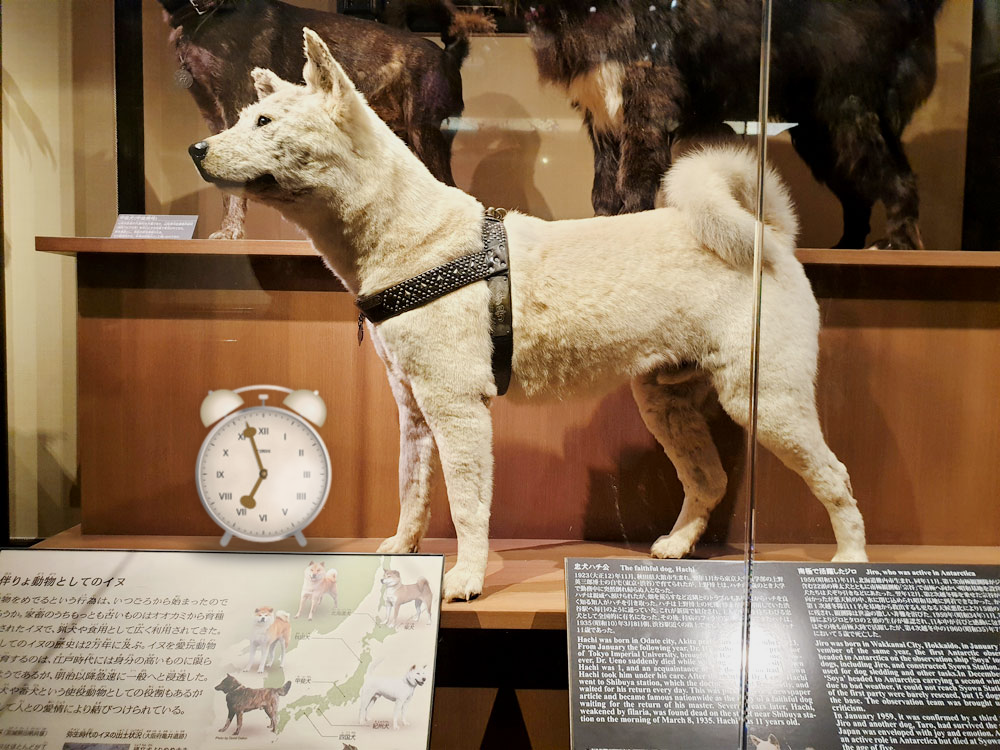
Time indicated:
6 h 57 min
